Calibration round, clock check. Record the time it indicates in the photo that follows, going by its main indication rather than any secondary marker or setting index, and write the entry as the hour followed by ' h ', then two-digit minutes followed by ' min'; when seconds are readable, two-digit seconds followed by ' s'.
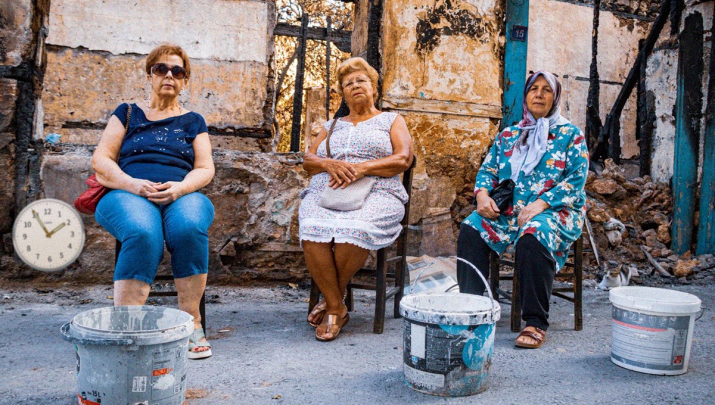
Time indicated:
1 h 55 min
